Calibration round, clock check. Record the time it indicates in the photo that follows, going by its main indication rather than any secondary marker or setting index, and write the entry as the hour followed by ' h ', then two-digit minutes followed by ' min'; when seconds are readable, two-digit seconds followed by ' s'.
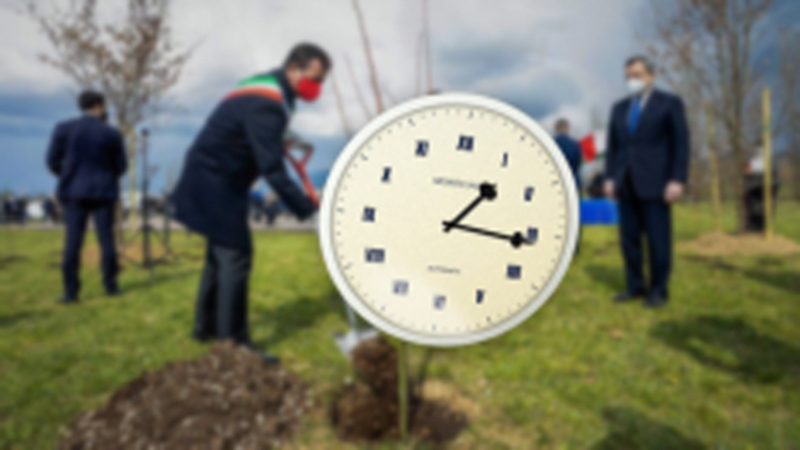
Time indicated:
1 h 16 min
